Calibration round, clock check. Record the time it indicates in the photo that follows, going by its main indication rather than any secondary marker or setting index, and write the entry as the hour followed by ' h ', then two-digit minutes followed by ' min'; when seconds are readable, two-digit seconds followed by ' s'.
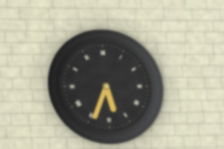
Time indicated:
5 h 34 min
